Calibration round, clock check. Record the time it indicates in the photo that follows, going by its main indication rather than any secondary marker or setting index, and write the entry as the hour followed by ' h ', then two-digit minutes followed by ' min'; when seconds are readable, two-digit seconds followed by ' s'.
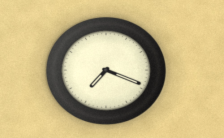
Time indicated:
7 h 19 min
